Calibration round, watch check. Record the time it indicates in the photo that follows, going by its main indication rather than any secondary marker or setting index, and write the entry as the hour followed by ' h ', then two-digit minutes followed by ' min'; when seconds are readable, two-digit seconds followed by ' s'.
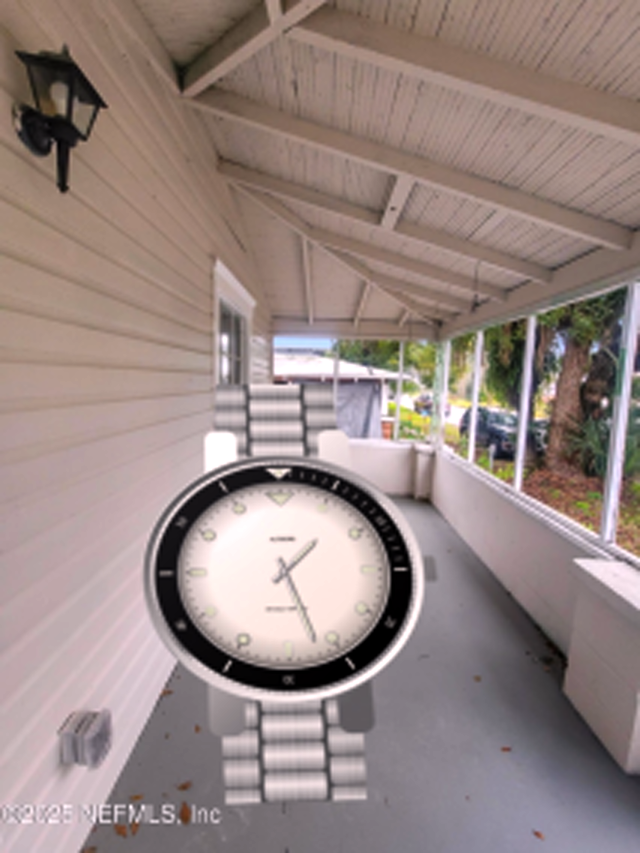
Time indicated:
1 h 27 min
